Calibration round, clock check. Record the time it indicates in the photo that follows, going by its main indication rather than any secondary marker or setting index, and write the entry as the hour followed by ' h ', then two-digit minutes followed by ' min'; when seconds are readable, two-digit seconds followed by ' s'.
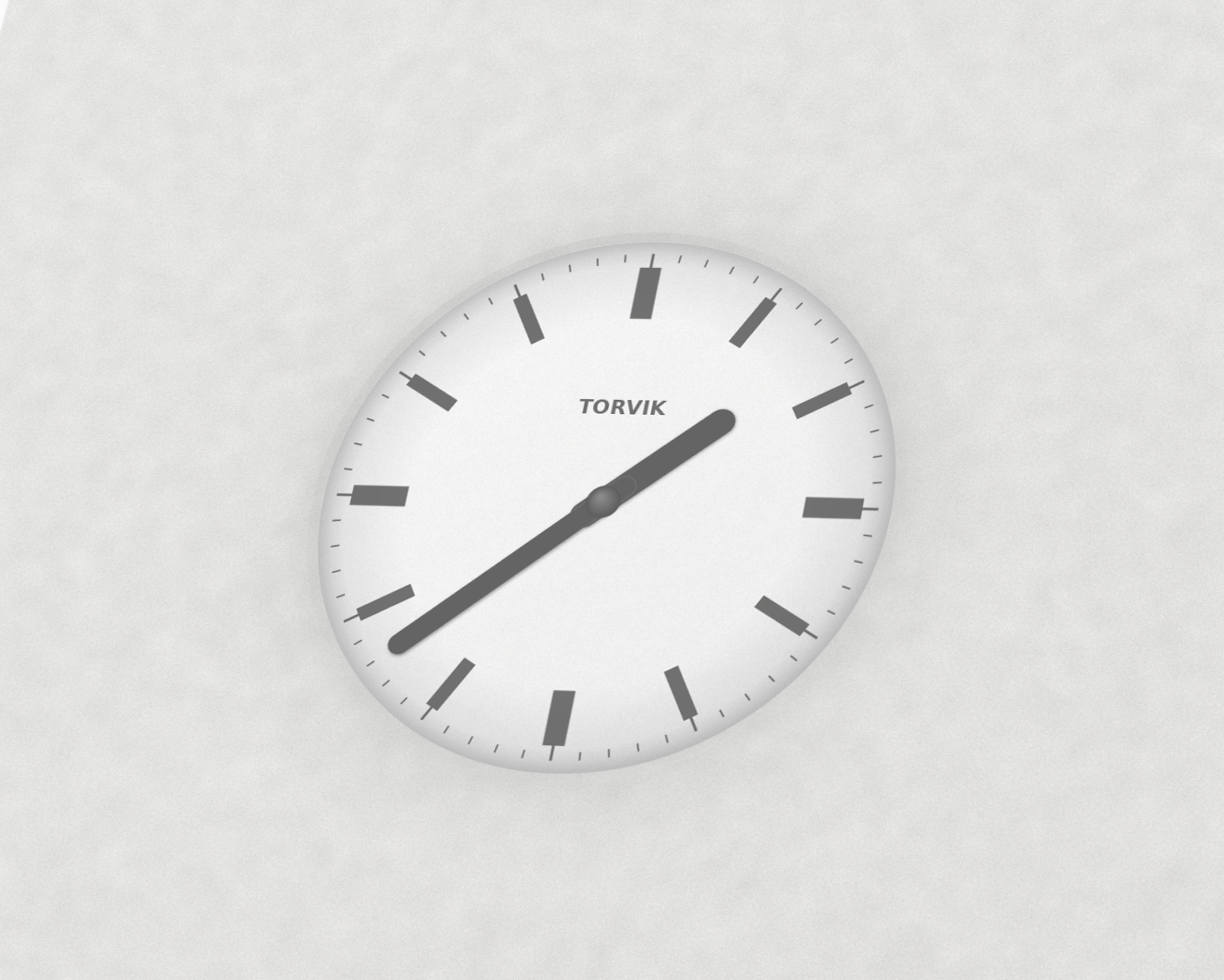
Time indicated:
1 h 38 min
